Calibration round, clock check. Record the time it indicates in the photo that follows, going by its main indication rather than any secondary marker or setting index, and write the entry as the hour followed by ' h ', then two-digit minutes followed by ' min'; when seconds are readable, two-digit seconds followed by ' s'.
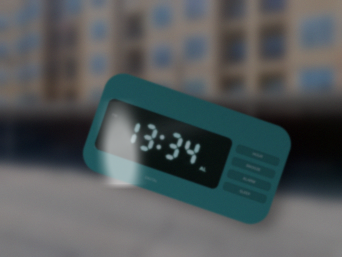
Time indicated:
13 h 34 min
